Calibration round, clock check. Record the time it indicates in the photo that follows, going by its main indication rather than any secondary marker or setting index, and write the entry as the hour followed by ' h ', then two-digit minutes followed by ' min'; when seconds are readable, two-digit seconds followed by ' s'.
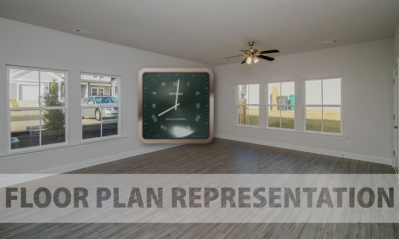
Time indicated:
8 h 01 min
